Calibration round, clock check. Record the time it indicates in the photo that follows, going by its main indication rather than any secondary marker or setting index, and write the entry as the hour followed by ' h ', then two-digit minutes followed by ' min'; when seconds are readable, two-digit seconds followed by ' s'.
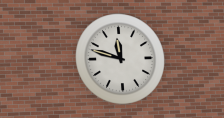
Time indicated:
11 h 48 min
